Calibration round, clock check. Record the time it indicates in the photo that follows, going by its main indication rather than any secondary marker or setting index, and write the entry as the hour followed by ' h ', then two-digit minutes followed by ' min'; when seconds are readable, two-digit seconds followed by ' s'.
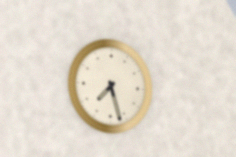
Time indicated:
7 h 27 min
